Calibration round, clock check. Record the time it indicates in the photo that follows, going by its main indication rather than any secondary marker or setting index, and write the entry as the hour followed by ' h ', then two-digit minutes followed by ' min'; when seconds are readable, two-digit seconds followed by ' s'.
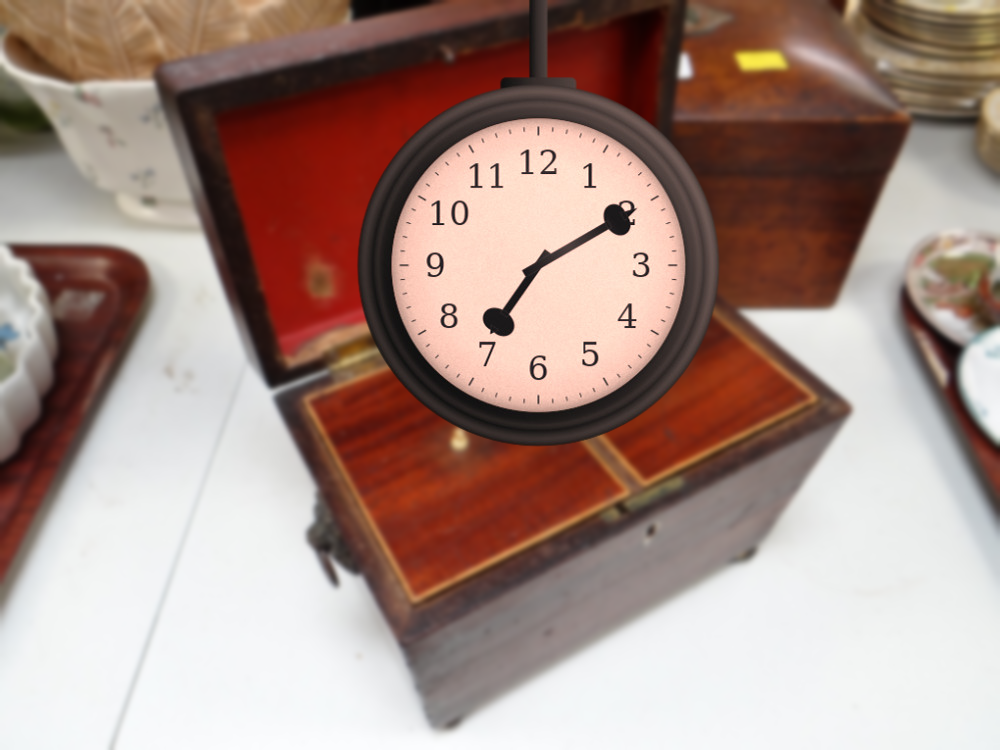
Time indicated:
7 h 10 min
